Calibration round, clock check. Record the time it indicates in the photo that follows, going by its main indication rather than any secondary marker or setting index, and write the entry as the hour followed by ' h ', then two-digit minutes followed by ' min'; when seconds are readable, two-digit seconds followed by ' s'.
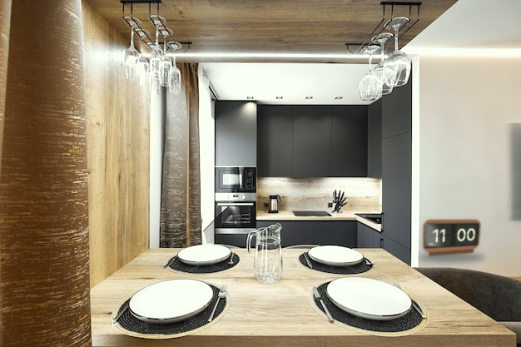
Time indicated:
11 h 00 min
